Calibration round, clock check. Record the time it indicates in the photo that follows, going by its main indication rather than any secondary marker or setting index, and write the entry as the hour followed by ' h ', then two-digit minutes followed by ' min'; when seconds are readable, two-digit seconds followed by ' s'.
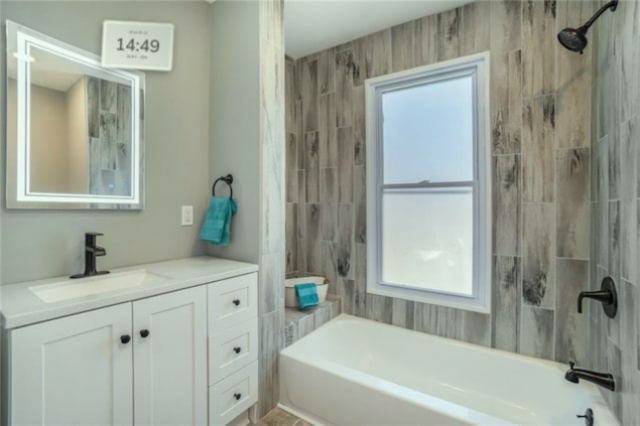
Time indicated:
14 h 49 min
